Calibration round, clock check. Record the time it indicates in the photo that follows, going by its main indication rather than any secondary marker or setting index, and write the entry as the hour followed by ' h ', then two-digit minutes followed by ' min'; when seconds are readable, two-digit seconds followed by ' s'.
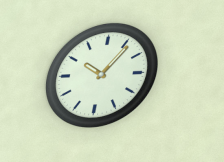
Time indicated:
10 h 06 min
